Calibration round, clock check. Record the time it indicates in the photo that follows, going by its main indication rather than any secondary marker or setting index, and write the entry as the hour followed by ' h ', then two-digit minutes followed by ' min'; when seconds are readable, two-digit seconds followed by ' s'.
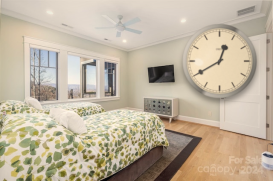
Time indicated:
12 h 40 min
